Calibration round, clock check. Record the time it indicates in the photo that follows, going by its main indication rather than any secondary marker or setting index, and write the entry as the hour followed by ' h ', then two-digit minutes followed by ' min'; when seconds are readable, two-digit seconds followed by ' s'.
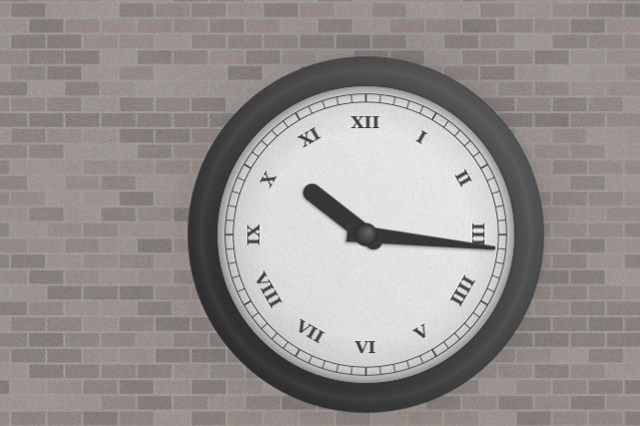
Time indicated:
10 h 16 min
